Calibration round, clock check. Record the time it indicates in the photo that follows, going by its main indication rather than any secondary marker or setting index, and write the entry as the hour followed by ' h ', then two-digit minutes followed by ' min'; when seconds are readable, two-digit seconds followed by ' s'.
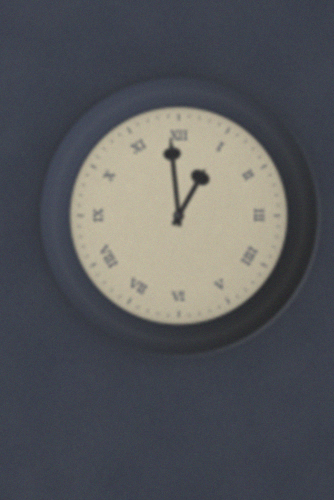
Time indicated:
12 h 59 min
